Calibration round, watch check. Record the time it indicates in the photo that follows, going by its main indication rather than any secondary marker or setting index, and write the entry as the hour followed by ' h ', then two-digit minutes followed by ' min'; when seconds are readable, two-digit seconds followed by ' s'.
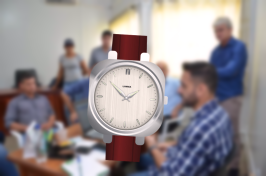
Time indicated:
1 h 52 min
